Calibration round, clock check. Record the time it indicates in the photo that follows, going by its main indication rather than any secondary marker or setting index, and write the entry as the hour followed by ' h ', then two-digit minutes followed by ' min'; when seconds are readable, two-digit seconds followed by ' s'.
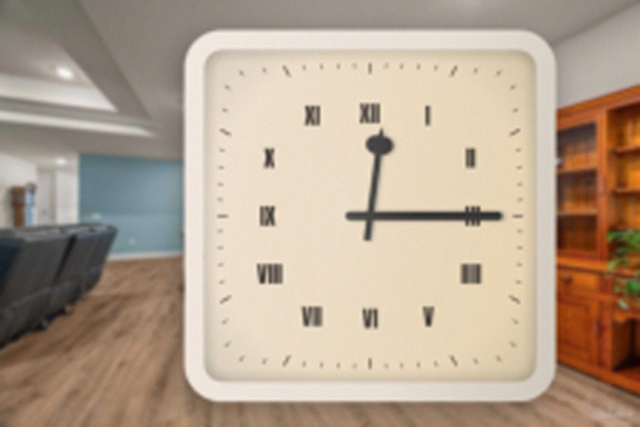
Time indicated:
12 h 15 min
